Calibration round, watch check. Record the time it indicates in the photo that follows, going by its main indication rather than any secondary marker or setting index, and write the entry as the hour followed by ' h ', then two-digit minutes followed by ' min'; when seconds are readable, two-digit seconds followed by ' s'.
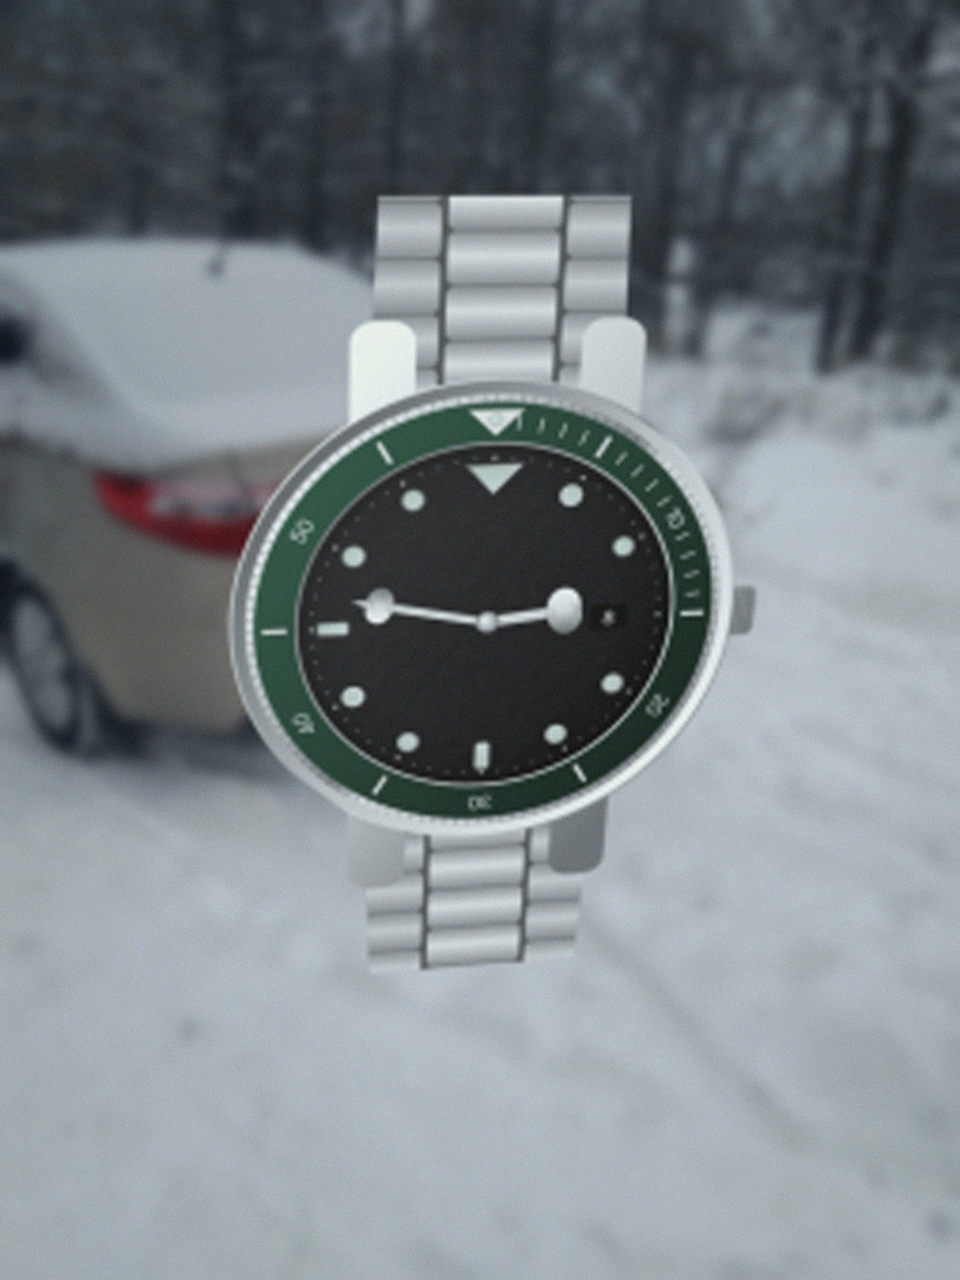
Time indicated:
2 h 47 min
